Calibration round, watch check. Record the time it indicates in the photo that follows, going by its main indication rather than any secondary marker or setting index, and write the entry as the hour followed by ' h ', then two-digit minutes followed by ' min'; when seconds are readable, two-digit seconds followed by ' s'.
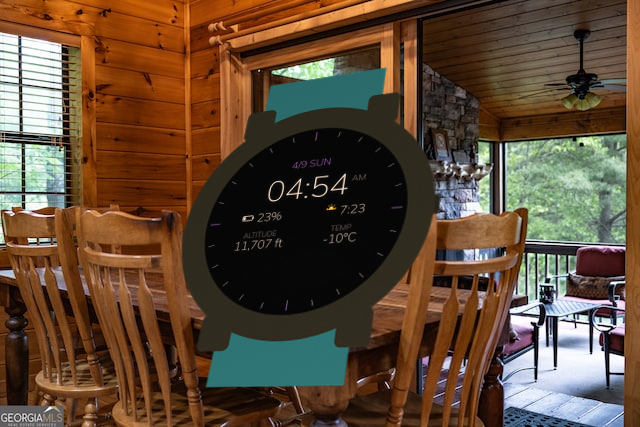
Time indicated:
4 h 54 min
